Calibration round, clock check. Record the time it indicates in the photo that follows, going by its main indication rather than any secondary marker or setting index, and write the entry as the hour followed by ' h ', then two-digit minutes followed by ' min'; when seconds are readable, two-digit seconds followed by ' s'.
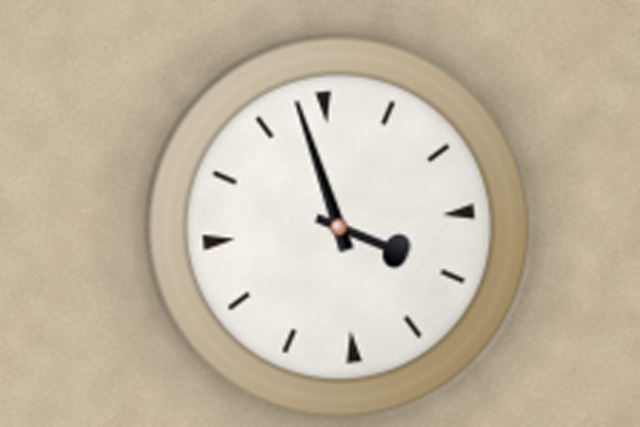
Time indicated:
3 h 58 min
